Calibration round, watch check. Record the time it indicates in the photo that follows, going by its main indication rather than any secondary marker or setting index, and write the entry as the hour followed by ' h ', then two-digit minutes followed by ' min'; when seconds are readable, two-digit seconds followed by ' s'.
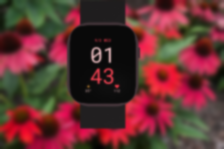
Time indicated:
1 h 43 min
